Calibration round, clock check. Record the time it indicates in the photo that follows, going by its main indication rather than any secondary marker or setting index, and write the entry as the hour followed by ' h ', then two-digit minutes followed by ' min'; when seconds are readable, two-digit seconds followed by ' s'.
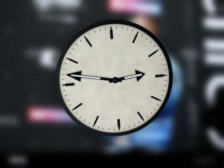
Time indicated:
2 h 47 min
